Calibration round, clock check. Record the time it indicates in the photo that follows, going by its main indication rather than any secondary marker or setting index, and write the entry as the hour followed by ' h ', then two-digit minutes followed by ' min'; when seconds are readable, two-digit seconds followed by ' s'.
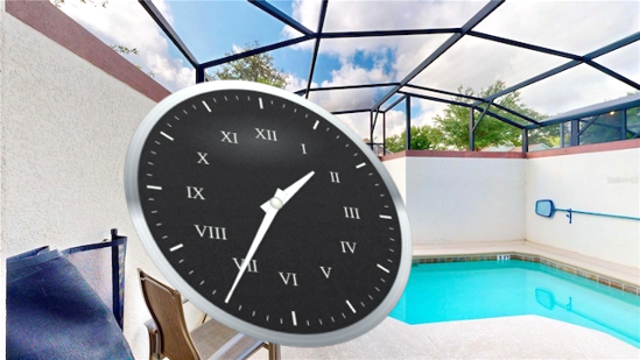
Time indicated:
1 h 35 min
